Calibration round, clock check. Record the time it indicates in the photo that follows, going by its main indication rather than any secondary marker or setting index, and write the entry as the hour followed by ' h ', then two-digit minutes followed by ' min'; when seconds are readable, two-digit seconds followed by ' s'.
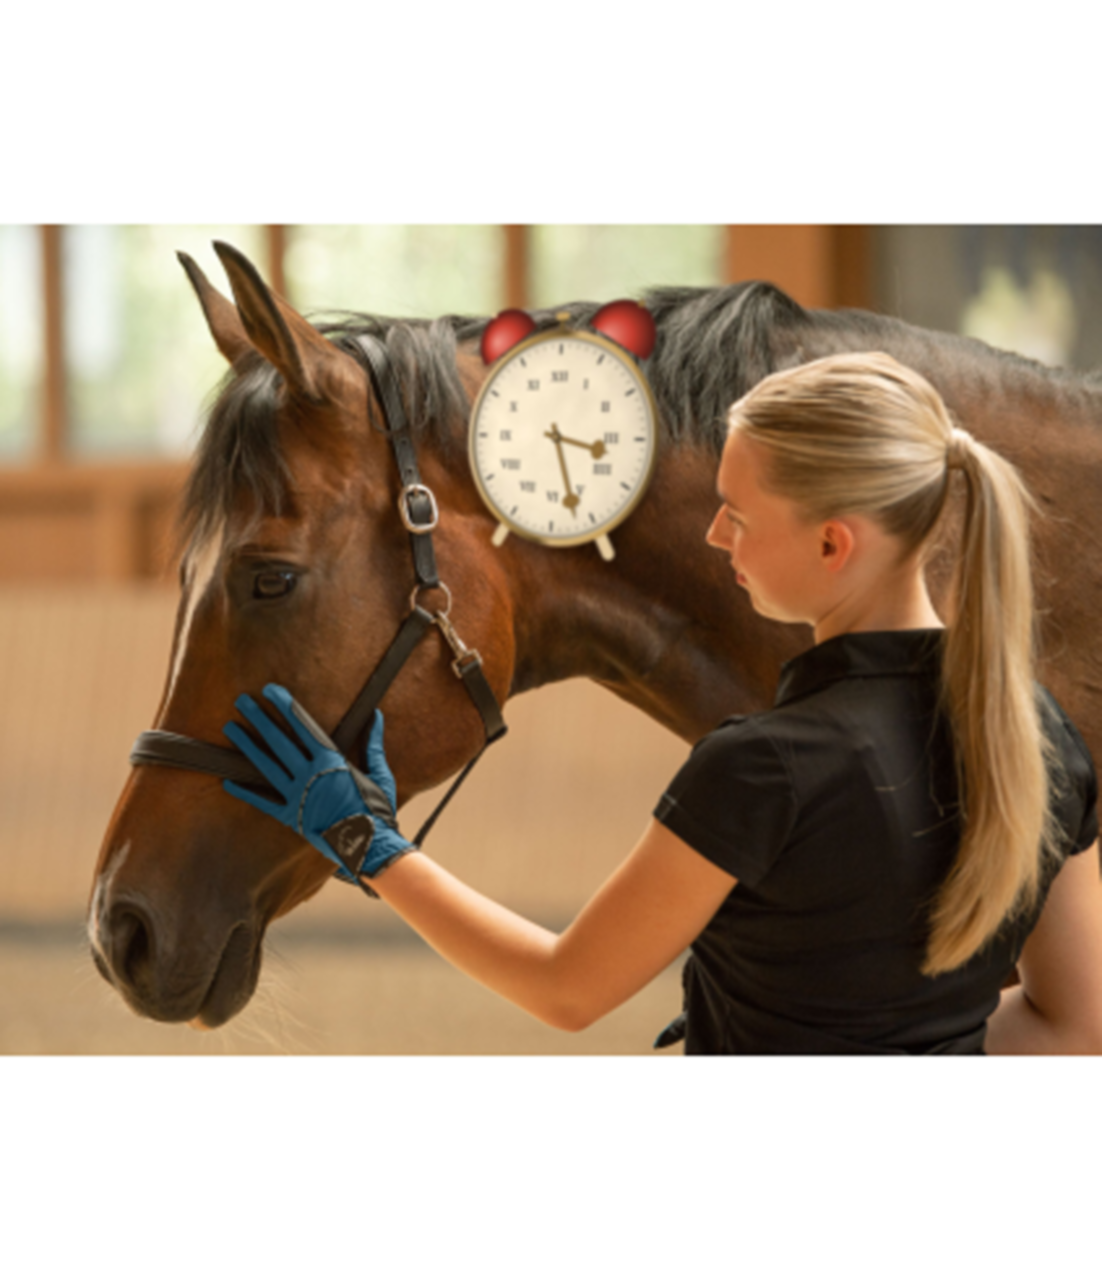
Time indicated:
3 h 27 min
